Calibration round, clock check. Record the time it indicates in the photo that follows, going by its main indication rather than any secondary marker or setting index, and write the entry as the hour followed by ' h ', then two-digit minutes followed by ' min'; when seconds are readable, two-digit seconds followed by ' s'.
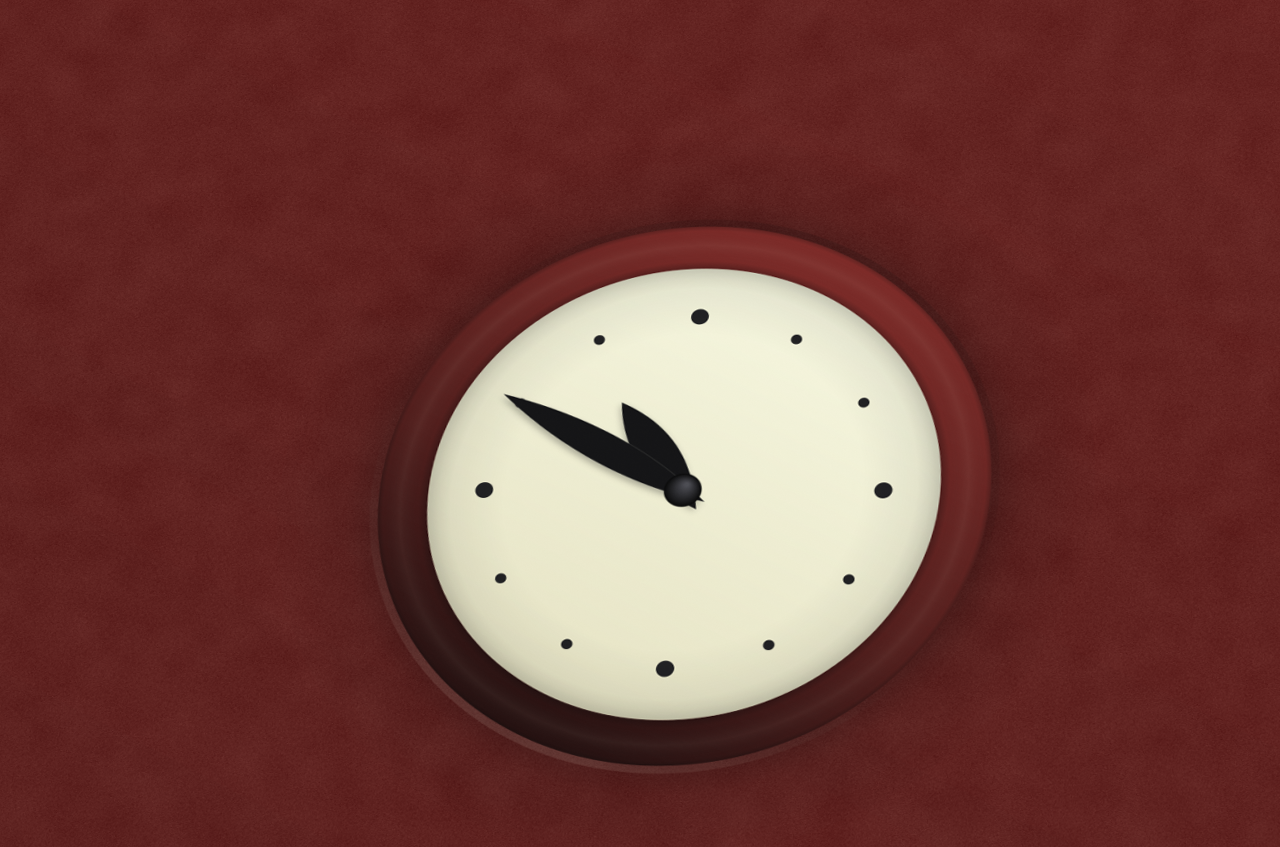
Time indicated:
10 h 50 min
